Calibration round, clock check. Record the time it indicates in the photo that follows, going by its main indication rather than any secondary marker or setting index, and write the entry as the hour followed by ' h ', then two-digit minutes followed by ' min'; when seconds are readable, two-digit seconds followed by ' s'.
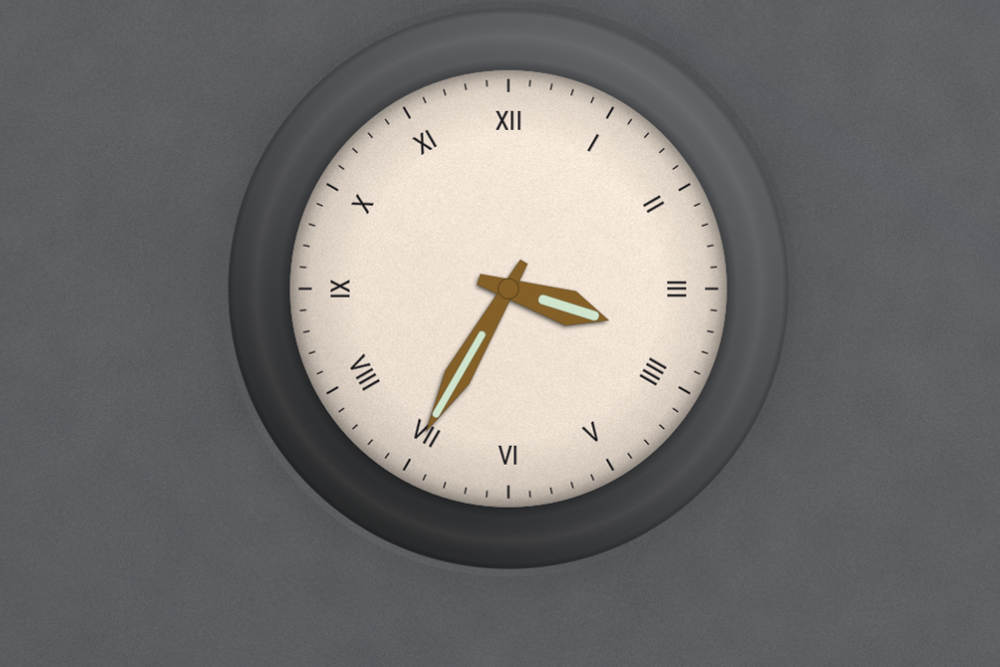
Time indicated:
3 h 35 min
